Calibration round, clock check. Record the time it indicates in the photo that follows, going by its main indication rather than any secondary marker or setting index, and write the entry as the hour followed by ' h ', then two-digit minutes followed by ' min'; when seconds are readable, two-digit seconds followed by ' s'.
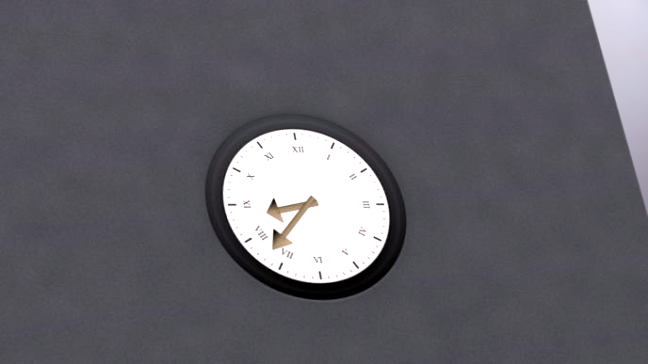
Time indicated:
8 h 37 min
